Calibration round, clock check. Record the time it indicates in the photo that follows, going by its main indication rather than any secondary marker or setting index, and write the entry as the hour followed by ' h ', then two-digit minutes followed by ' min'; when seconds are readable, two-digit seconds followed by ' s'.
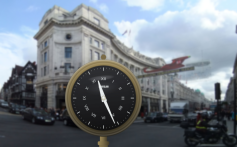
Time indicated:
11 h 26 min
